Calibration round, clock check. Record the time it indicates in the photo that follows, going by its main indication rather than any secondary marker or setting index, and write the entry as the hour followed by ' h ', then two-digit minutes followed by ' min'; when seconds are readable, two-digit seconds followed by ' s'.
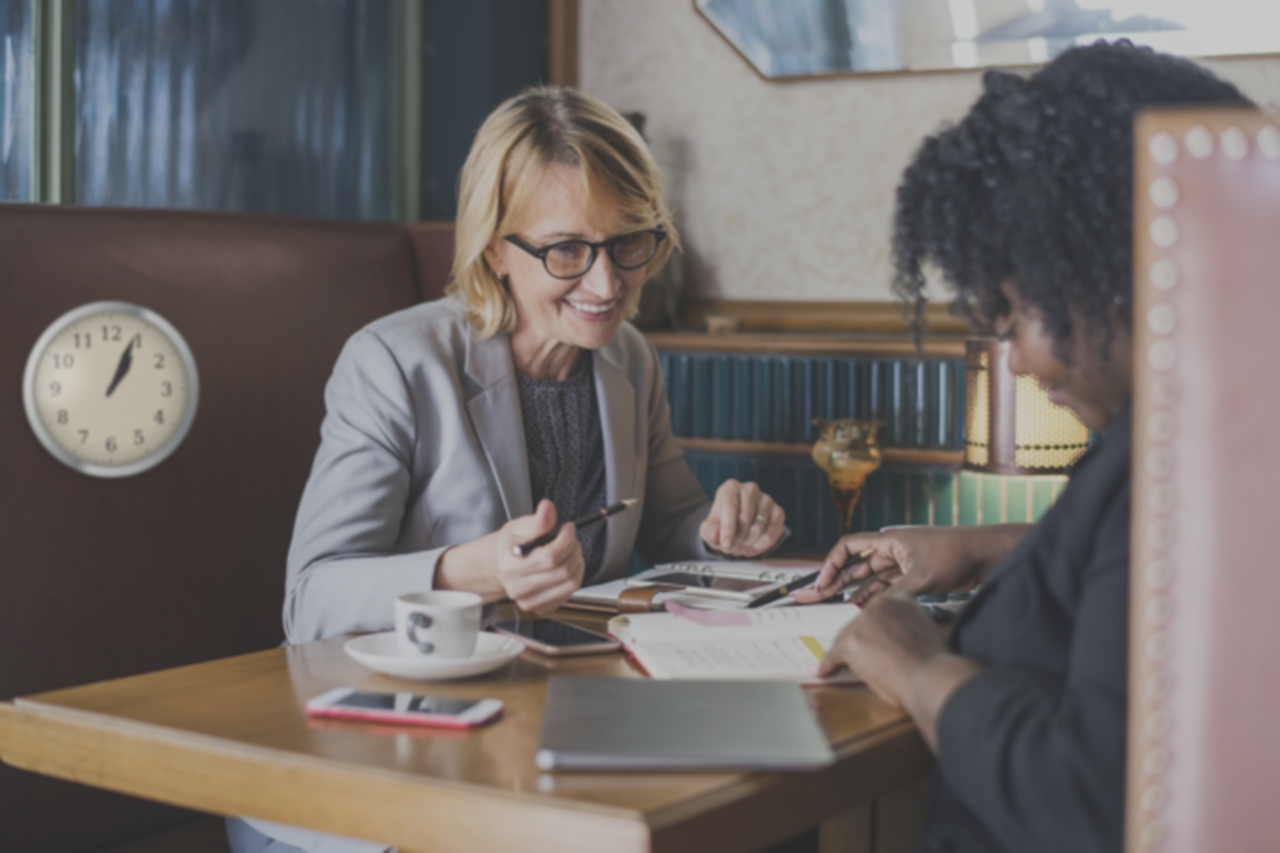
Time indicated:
1 h 04 min
